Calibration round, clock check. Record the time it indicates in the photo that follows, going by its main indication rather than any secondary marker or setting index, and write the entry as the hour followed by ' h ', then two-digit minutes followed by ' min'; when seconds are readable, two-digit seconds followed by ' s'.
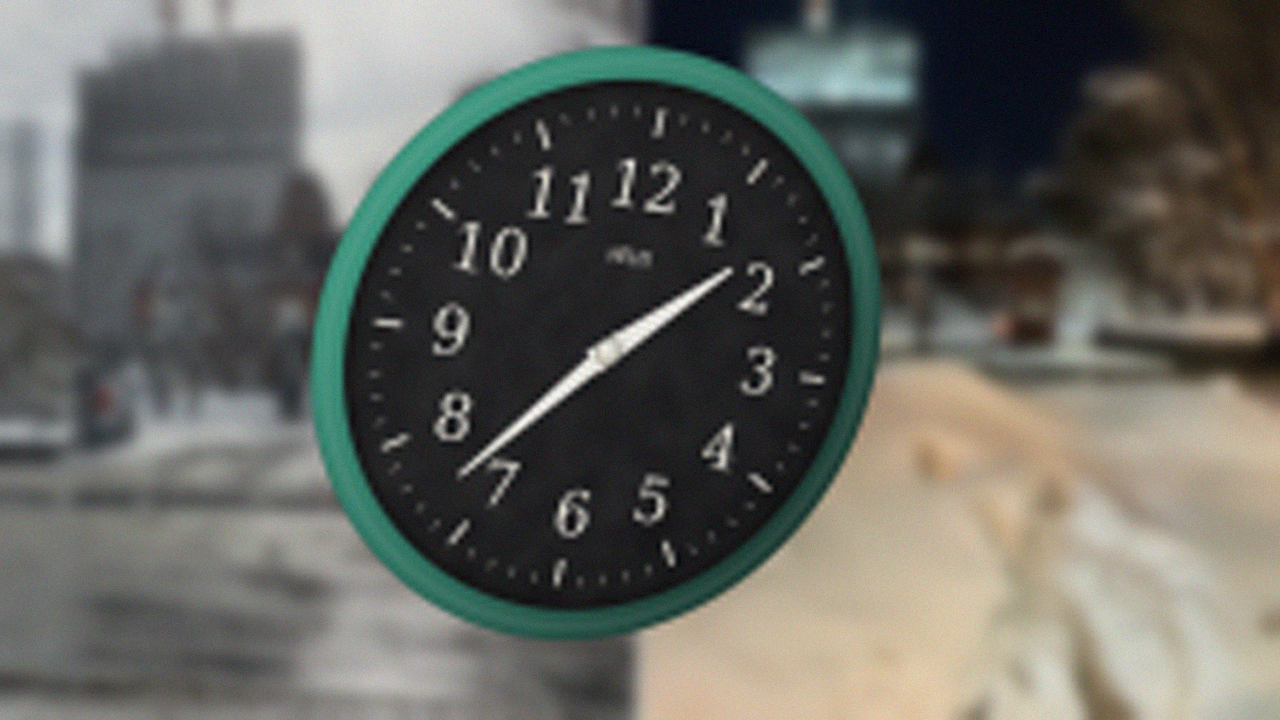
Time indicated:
1 h 37 min
